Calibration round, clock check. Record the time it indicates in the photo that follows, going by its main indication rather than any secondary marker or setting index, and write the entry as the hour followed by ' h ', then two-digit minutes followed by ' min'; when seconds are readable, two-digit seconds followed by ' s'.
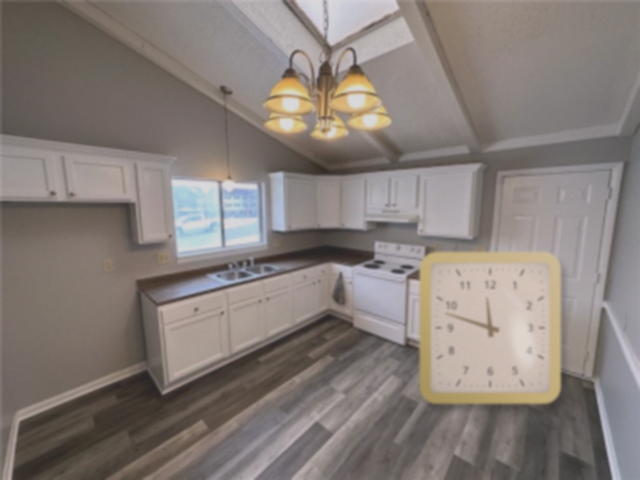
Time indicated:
11 h 48 min
